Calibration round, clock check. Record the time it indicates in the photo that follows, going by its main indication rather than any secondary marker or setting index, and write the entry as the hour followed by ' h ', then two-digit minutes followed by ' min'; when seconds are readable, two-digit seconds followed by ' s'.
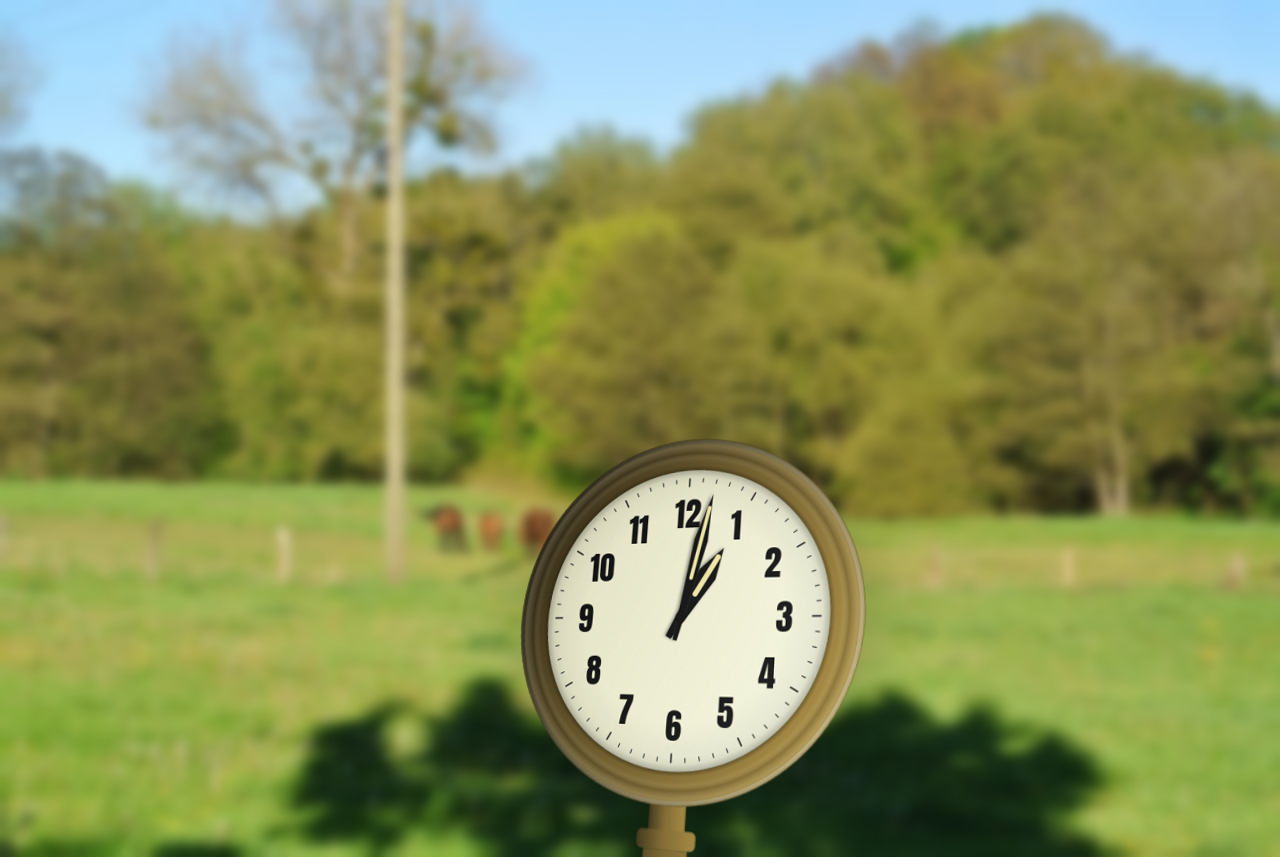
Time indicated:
1 h 02 min
